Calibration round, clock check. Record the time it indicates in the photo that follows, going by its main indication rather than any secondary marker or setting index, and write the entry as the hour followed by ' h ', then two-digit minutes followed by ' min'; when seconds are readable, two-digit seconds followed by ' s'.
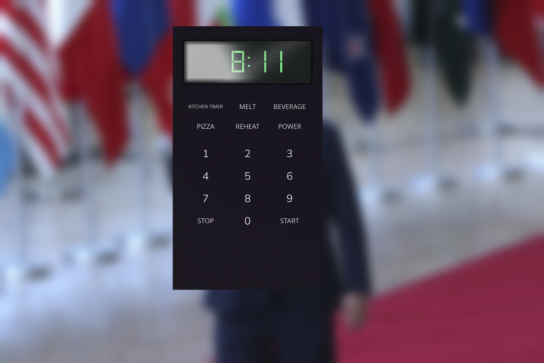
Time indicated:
8 h 11 min
